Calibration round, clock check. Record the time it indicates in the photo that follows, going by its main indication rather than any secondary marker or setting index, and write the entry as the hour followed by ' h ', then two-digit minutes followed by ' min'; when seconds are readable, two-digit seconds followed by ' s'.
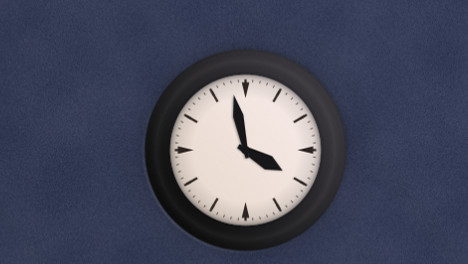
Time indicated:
3 h 58 min
